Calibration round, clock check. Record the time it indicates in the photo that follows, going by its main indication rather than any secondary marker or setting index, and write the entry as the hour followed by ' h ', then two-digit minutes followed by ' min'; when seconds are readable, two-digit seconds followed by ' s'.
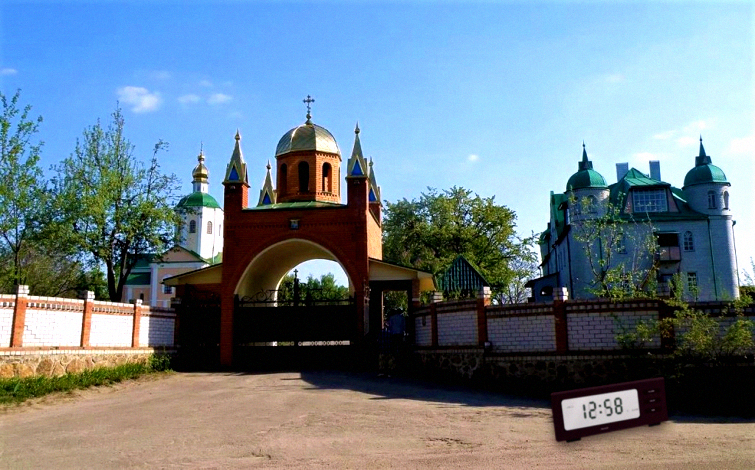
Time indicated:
12 h 58 min
